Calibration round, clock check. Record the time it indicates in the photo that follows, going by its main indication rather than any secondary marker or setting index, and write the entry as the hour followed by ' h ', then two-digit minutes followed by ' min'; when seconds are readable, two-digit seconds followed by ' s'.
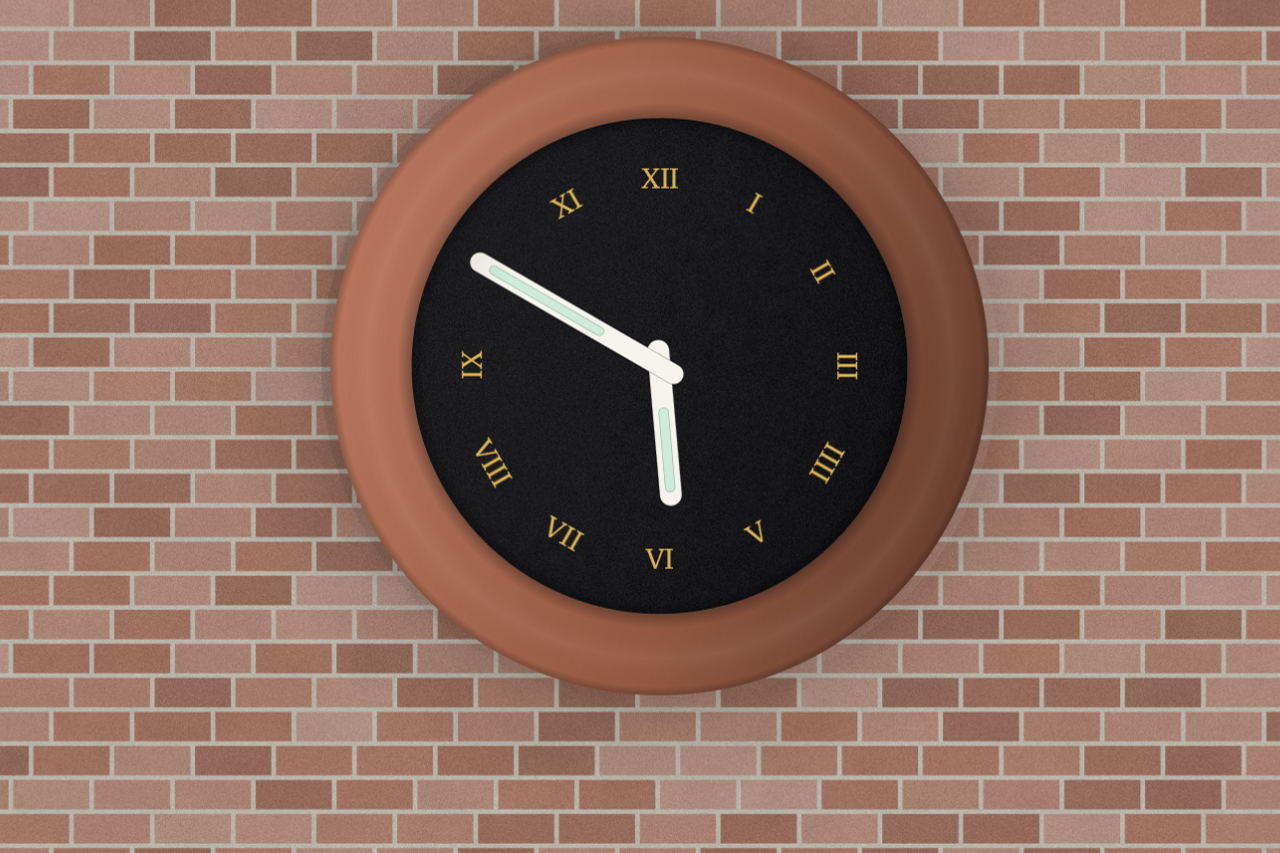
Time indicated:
5 h 50 min
